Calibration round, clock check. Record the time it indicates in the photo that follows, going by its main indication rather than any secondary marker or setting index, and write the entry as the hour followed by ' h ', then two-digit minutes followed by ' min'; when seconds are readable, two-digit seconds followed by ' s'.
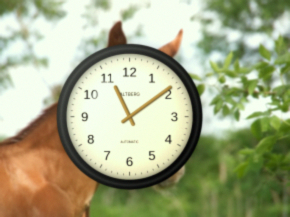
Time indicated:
11 h 09 min
